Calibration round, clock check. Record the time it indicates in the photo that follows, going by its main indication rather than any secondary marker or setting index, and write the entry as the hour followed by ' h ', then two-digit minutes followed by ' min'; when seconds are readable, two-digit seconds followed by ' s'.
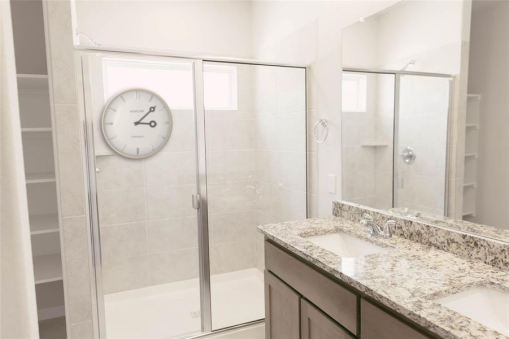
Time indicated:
3 h 08 min
